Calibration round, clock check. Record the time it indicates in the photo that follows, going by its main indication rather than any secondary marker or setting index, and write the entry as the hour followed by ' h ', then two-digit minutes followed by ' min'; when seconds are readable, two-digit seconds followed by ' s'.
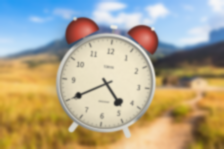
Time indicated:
4 h 40 min
